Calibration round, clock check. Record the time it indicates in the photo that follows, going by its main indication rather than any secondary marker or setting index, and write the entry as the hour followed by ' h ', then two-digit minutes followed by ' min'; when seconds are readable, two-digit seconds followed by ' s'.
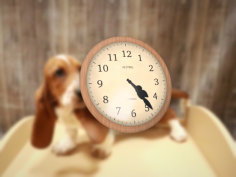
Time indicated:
4 h 24 min
